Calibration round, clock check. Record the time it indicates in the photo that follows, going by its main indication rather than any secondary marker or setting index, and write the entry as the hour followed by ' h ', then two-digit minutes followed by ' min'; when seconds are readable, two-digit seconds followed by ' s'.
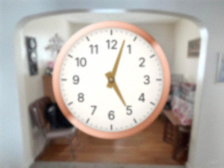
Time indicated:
5 h 03 min
